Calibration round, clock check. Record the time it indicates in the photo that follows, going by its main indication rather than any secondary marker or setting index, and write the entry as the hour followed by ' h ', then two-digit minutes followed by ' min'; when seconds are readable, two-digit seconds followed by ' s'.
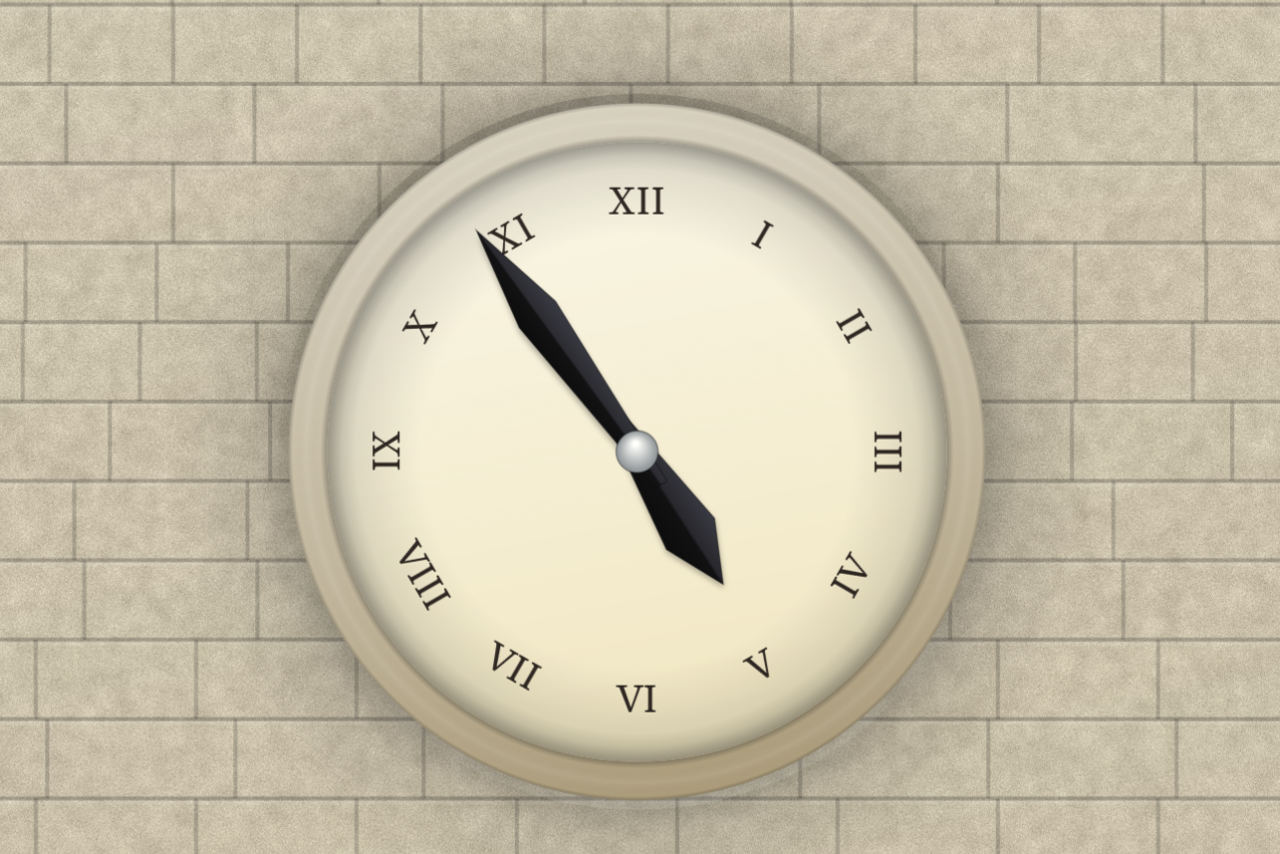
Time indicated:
4 h 54 min
